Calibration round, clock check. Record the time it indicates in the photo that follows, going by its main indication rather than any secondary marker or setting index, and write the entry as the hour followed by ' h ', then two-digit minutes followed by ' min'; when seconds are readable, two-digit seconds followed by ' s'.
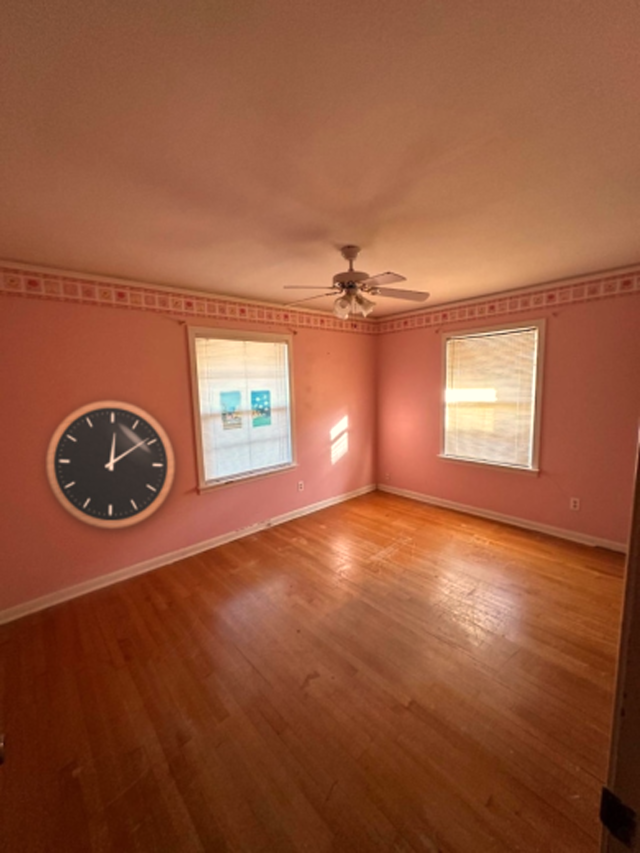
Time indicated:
12 h 09 min
